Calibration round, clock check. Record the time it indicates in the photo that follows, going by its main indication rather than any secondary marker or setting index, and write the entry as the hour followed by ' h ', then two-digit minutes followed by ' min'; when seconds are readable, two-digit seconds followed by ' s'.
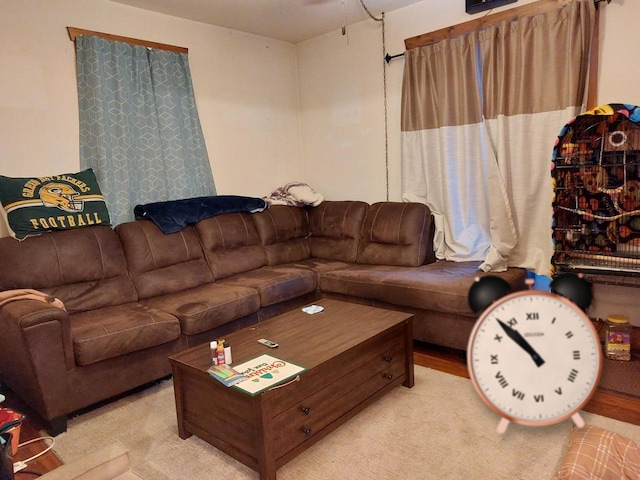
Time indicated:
10 h 53 min
